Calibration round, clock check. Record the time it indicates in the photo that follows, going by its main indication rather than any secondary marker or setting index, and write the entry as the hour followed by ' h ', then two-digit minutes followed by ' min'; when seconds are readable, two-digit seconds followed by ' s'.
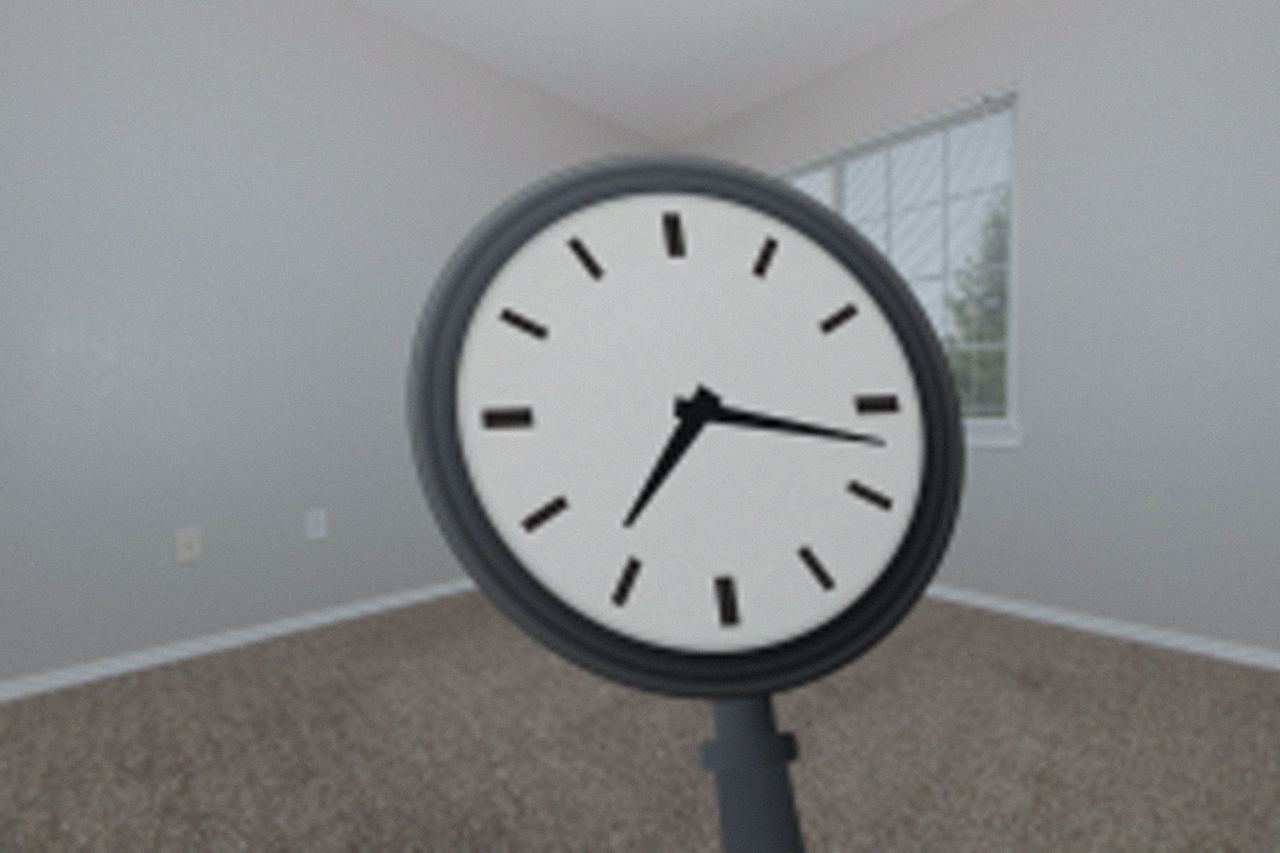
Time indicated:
7 h 17 min
